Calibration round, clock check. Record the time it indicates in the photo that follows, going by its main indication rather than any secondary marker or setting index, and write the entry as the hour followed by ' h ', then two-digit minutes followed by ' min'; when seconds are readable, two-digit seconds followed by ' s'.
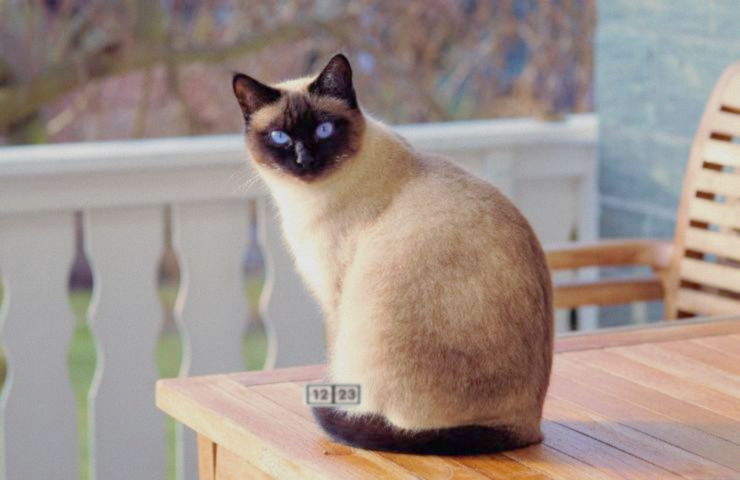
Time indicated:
12 h 23 min
